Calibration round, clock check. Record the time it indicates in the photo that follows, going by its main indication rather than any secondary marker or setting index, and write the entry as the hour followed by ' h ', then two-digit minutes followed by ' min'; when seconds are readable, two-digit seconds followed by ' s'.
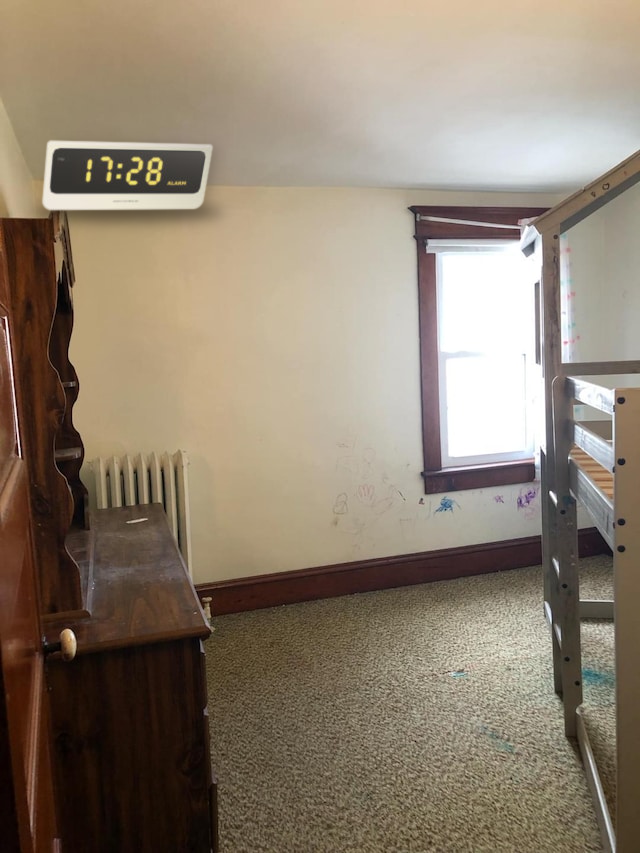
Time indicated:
17 h 28 min
